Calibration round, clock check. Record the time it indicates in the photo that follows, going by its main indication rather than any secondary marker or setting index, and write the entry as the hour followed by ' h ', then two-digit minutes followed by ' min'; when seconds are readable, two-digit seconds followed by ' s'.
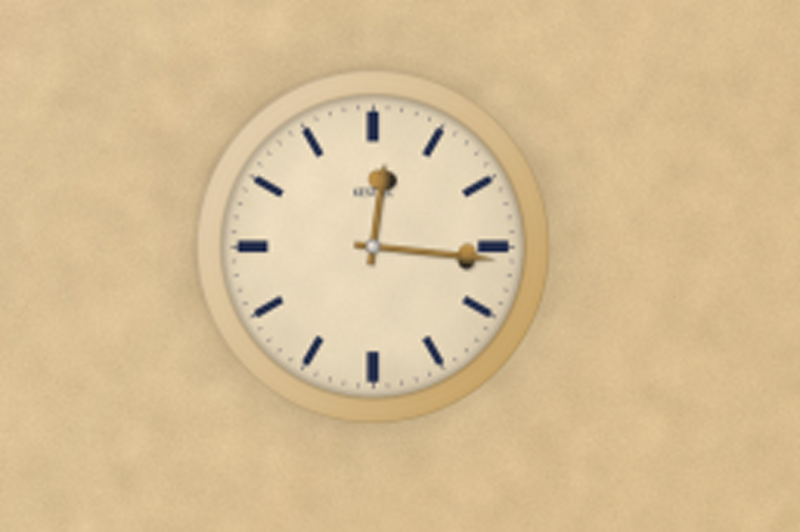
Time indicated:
12 h 16 min
